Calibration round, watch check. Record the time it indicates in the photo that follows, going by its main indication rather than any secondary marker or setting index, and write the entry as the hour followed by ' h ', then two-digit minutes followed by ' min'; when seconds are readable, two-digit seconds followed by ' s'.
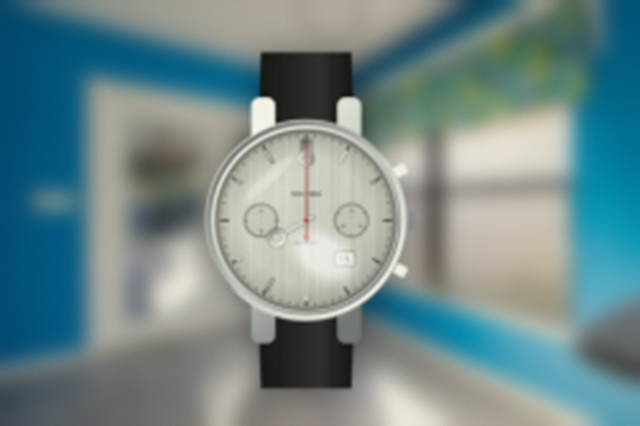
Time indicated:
8 h 00 min
